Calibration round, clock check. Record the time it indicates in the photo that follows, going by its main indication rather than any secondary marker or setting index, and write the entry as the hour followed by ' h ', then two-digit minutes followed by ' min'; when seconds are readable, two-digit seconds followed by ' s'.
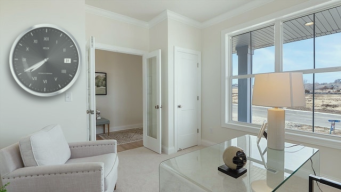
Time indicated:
7 h 40 min
